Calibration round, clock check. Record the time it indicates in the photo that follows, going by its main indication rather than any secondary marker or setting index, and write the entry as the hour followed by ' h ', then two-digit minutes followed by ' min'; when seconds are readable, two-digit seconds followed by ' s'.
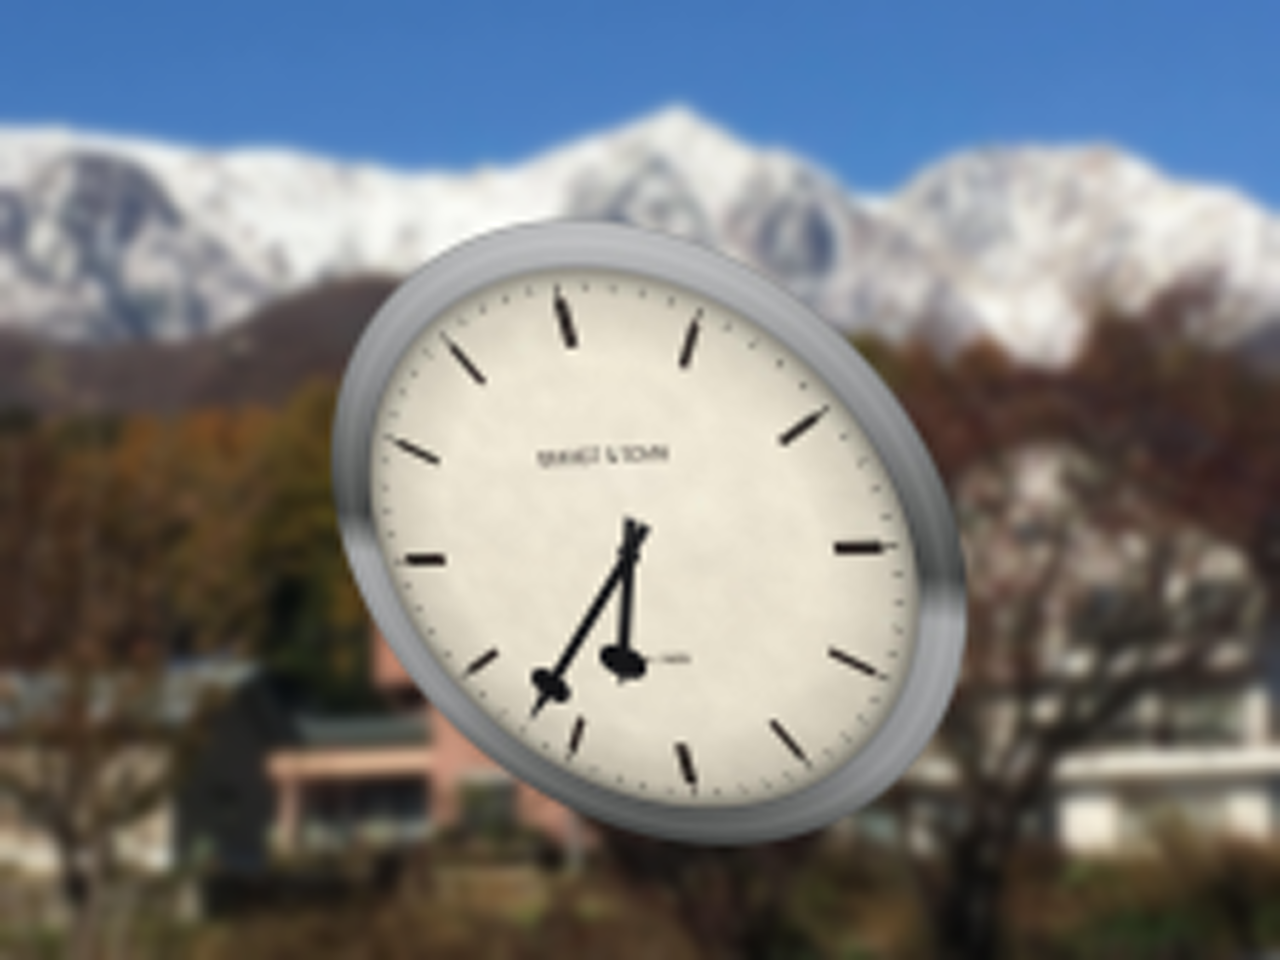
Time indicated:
6 h 37 min
